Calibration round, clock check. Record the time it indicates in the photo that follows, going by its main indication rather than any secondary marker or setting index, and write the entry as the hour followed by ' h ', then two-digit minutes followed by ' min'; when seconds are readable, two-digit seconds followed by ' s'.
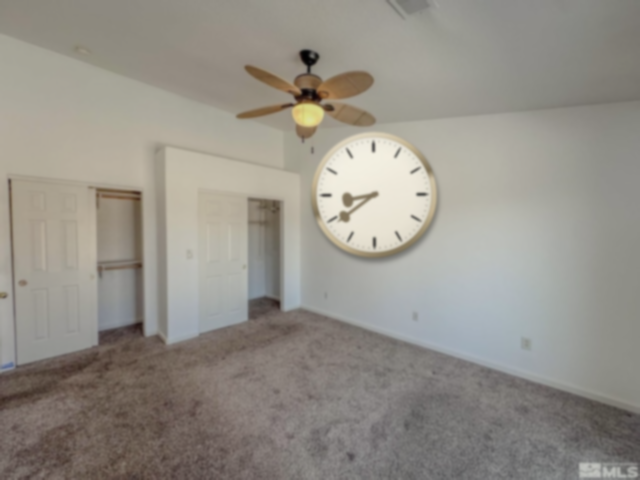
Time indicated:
8 h 39 min
